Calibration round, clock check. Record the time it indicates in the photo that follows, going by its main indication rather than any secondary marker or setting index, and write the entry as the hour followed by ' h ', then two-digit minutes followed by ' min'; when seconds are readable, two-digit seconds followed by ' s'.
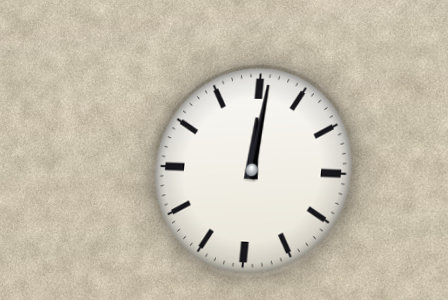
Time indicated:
12 h 01 min
